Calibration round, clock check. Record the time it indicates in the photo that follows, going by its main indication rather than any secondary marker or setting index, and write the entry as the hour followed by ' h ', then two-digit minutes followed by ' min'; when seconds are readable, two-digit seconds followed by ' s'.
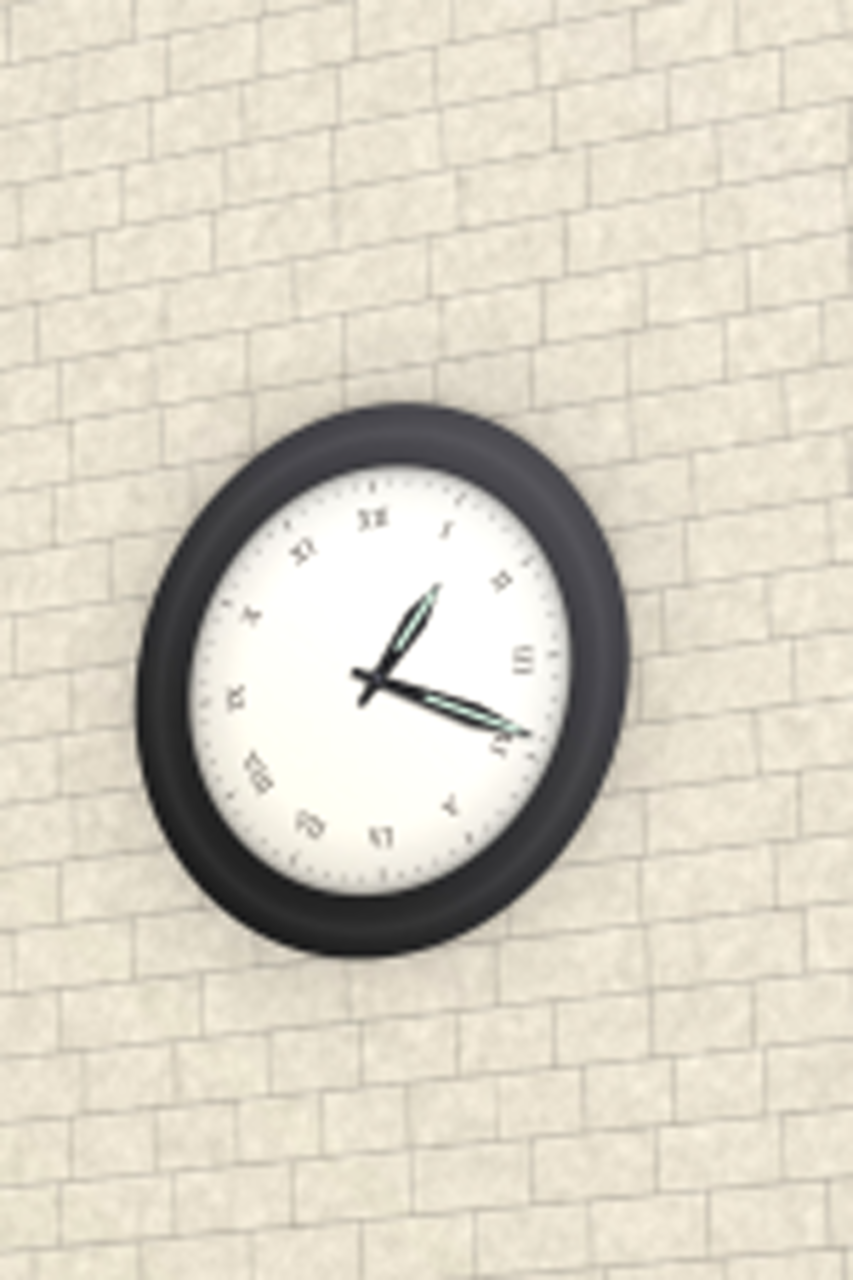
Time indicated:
1 h 19 min
